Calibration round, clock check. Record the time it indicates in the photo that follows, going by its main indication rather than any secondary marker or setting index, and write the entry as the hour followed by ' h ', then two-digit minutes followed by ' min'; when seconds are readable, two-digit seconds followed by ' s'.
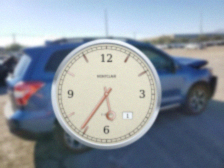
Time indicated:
5 h 36 min
